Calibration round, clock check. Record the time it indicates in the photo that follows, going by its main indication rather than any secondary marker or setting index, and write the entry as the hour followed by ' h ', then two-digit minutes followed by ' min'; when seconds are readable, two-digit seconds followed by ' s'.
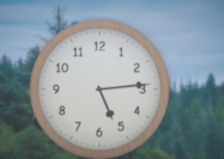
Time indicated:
5 h 14 min
